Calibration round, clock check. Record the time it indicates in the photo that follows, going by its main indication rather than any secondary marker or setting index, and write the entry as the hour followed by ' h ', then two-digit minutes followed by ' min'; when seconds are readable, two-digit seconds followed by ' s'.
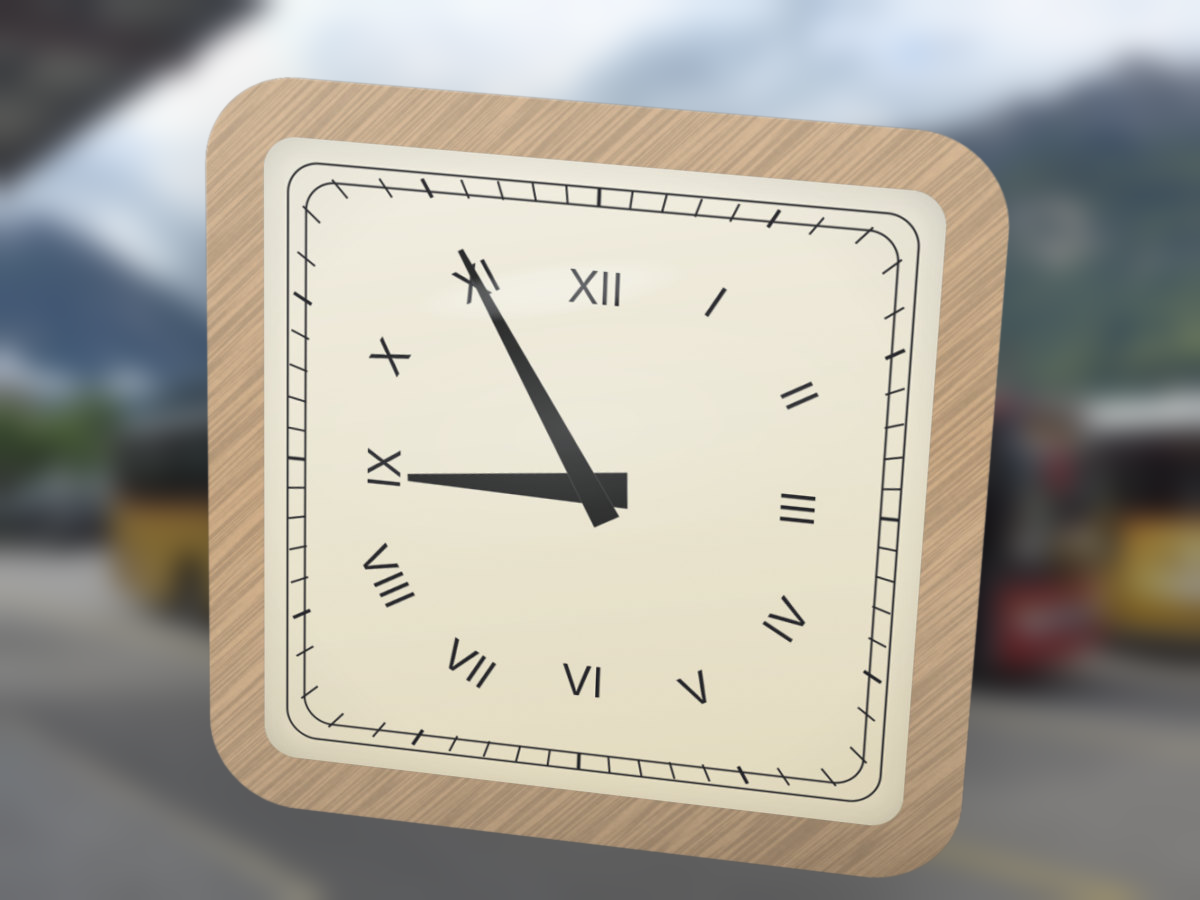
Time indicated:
8 h 55 min
